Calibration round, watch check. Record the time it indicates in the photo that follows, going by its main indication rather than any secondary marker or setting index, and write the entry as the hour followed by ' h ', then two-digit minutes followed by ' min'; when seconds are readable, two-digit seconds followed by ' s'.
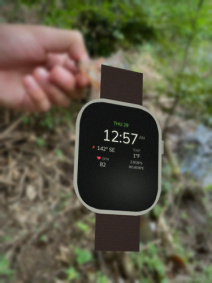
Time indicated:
12 h 57 min
